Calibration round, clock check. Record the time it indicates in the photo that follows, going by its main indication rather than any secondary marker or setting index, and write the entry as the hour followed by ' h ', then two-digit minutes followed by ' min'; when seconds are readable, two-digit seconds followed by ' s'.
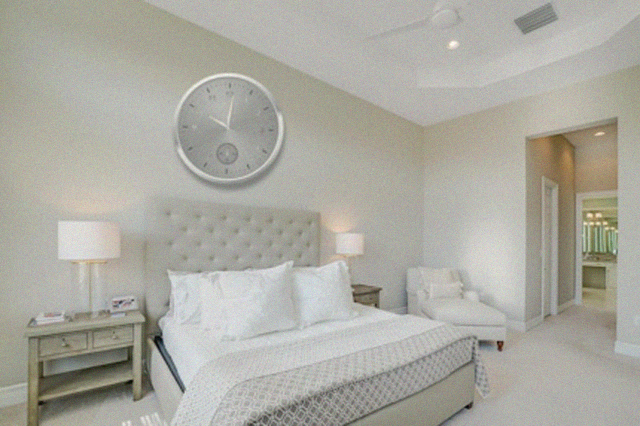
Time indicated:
10 h 01 min
